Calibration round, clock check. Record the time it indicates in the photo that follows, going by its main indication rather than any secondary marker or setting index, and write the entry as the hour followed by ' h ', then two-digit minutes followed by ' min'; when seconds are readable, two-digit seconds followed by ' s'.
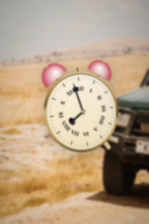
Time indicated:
7 h 58 min
